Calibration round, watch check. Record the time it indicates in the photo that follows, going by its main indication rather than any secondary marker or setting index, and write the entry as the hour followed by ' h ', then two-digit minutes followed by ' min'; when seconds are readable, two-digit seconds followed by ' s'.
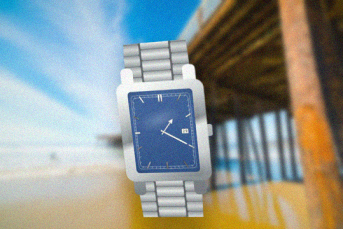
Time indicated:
1 h 20 min
